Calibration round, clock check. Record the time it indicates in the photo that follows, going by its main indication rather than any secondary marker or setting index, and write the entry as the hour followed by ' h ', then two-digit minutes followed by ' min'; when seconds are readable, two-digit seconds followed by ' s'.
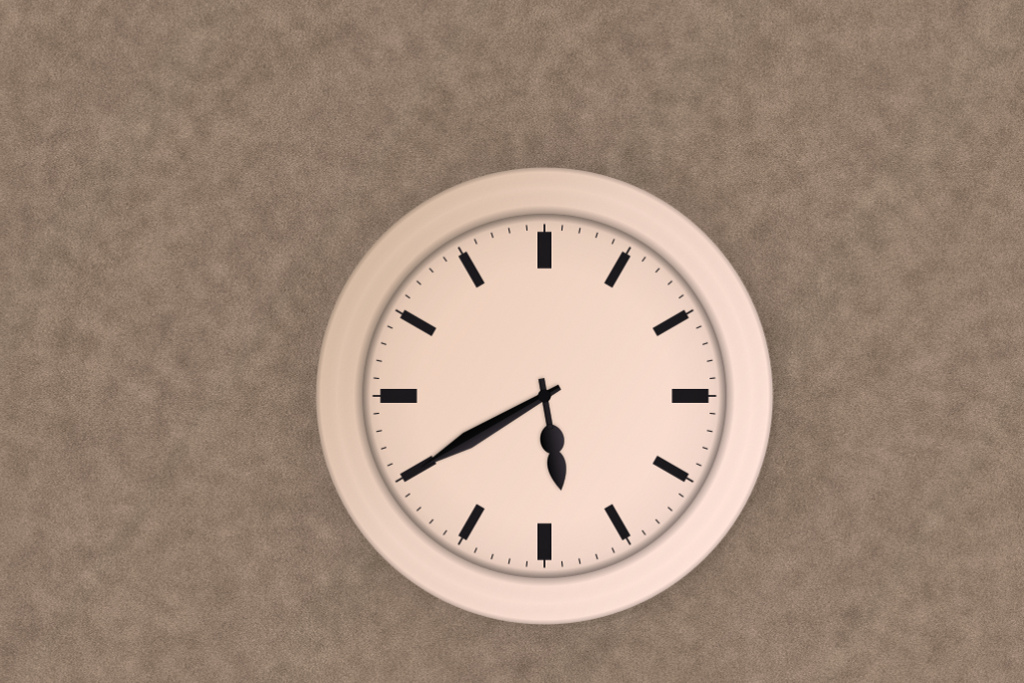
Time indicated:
5 h 40 min
